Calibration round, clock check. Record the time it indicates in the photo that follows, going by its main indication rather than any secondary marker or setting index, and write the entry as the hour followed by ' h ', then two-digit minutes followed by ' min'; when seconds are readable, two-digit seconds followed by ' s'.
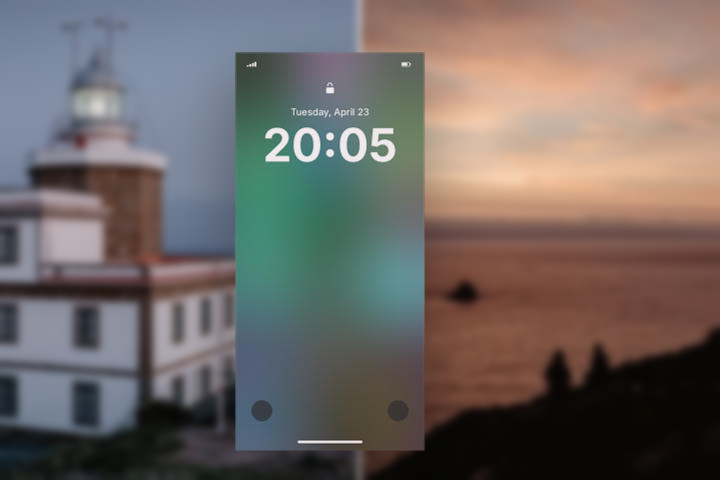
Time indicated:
20 h 05 min
